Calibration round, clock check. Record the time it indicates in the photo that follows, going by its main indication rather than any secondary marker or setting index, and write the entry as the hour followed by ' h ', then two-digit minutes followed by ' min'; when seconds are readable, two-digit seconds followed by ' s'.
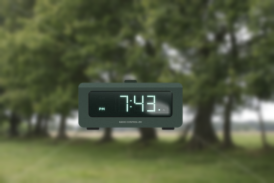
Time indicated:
7 h 43 min
